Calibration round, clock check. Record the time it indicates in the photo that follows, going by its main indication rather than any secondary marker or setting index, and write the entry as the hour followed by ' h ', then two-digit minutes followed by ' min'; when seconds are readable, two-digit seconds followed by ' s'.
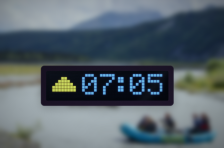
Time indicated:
7 h 05 min
